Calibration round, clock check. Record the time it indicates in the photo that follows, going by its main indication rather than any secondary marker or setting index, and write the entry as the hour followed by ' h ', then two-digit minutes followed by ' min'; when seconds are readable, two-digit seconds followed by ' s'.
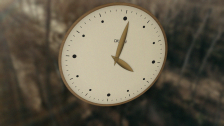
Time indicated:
4 h 01 min
